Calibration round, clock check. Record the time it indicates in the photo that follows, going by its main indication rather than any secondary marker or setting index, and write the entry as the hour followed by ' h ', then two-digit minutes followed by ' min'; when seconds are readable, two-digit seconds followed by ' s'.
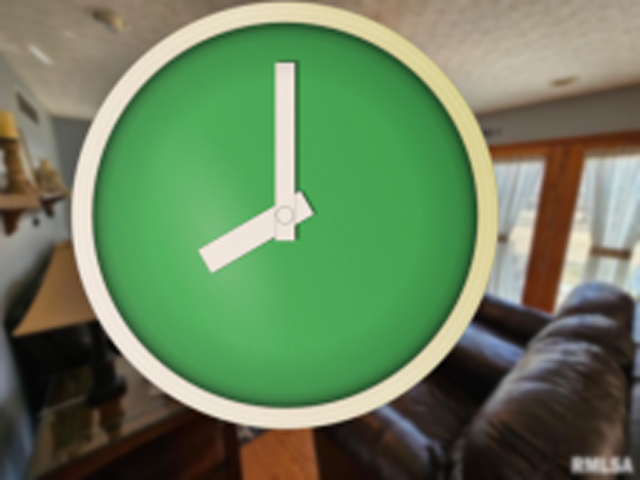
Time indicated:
8 h 00 min
